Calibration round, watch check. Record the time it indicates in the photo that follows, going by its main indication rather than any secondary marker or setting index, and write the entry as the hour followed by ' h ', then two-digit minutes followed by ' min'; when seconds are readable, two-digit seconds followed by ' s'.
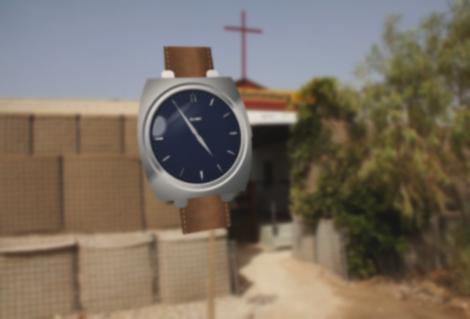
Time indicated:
4 h 55 min
